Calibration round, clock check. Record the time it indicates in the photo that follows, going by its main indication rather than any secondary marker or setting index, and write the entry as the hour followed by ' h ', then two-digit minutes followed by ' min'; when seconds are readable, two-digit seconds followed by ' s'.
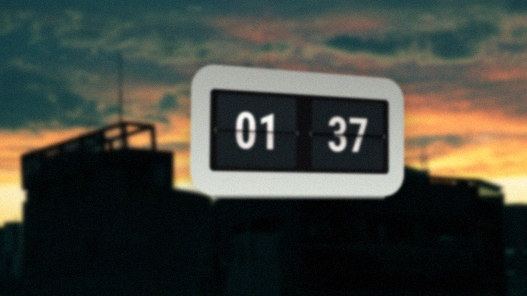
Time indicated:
1 h 37 min
